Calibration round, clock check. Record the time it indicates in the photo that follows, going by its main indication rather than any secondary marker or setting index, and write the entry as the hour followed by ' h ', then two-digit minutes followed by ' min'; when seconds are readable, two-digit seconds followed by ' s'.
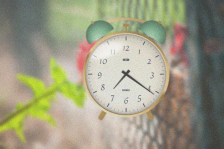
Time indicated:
7 h 21 min
